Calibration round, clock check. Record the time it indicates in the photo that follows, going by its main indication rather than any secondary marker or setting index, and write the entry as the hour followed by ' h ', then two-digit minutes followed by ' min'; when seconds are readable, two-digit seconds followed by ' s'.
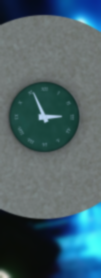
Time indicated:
2 h 56 min
